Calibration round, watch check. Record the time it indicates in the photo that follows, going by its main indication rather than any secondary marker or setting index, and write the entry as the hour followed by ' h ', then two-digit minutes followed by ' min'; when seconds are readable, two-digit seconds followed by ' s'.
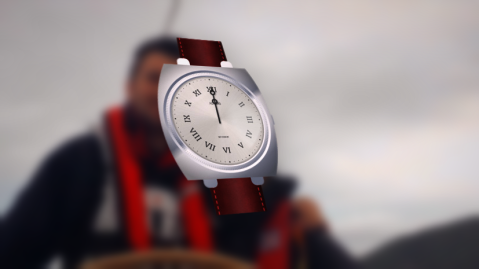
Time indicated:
12 h 00 min
